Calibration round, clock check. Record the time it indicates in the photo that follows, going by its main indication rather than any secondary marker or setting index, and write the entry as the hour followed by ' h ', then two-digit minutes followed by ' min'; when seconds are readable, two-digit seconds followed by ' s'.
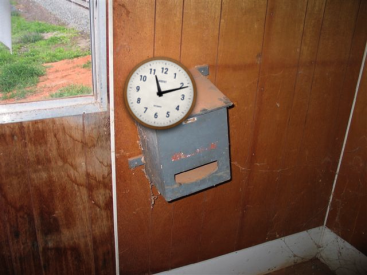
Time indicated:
11 h 11 min
